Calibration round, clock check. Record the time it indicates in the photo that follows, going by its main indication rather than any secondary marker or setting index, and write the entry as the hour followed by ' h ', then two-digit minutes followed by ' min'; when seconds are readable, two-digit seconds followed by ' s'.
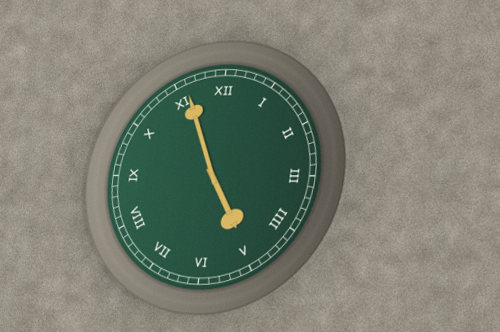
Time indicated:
4 h 56 min
